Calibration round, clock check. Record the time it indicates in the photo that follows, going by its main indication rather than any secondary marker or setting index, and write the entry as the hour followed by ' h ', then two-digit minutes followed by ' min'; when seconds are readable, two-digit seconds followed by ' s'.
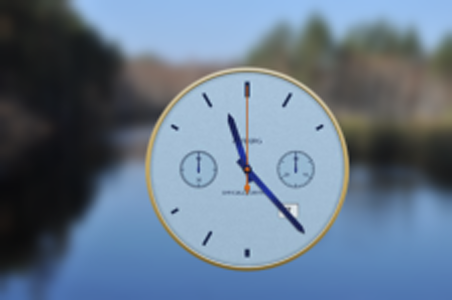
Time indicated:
11 h 23 min
